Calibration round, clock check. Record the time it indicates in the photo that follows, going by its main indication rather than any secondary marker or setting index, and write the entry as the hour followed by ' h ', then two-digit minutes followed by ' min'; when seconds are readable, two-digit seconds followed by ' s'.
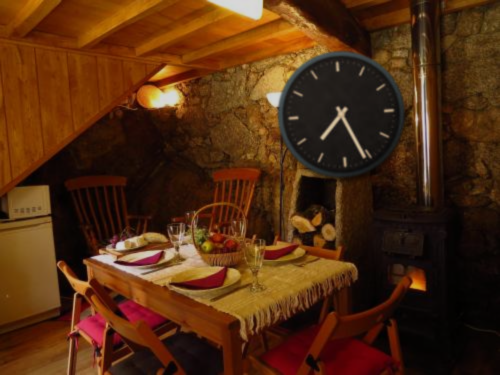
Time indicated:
7 h 26 min
